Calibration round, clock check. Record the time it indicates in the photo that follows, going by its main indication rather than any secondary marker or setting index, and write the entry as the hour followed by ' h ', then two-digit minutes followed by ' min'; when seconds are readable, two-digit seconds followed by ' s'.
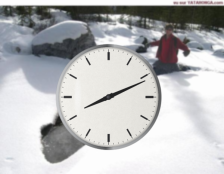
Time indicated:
8 h 11 min
